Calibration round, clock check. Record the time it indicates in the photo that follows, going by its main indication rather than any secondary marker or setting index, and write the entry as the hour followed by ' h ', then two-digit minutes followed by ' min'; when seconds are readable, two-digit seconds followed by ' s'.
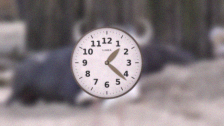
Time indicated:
1 h 22 min
